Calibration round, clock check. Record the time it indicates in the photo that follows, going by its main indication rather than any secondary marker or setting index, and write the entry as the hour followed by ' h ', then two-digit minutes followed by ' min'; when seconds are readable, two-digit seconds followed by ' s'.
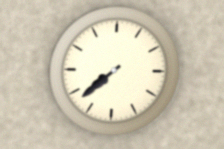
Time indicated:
7 h 38 min
